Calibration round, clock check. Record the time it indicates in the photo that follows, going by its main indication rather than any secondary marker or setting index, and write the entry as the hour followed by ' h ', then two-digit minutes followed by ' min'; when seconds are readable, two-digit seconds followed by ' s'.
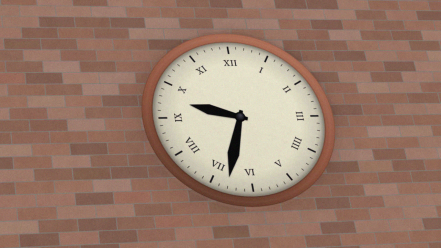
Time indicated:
9 h 33 min
